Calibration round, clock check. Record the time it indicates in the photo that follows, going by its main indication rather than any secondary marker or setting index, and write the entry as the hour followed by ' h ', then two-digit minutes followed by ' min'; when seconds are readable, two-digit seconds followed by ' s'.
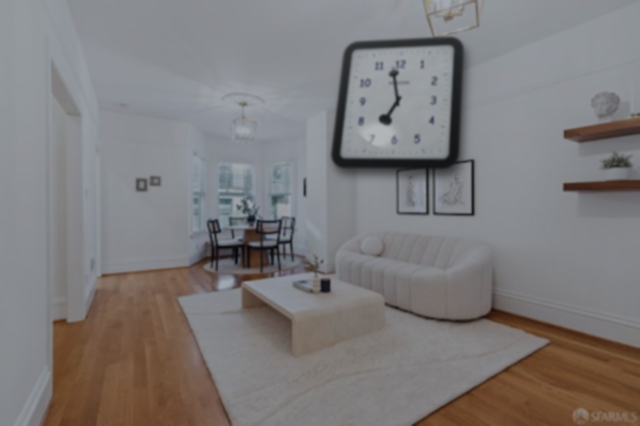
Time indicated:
6 h 58 min
